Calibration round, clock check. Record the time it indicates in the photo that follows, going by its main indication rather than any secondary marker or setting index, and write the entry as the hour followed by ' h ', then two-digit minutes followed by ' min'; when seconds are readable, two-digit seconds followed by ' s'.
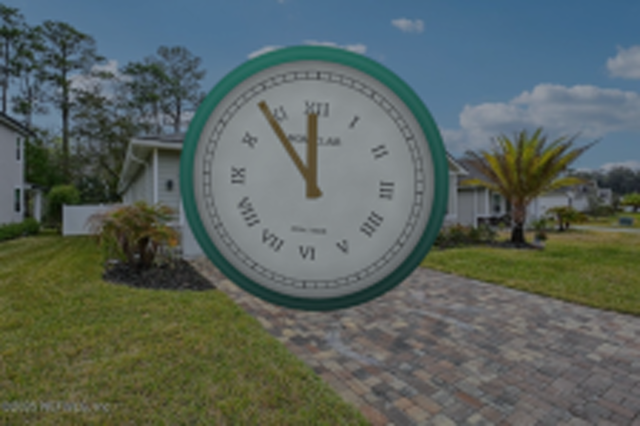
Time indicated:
11 h 54 min
